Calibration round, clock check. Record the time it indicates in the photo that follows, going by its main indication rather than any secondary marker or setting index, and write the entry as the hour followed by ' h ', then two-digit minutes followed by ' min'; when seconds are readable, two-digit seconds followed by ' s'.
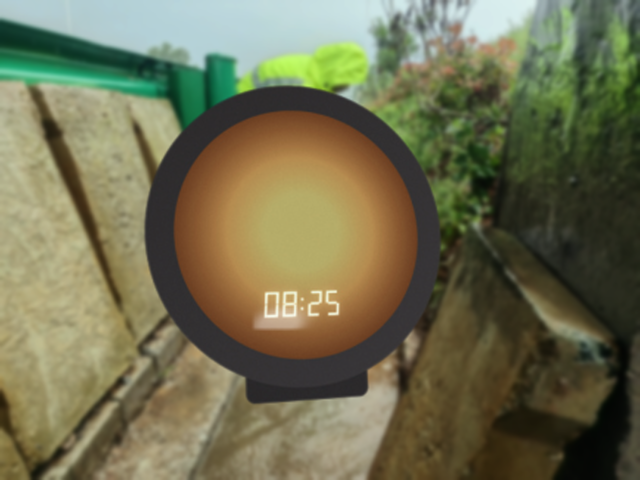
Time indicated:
8 h 25 min
